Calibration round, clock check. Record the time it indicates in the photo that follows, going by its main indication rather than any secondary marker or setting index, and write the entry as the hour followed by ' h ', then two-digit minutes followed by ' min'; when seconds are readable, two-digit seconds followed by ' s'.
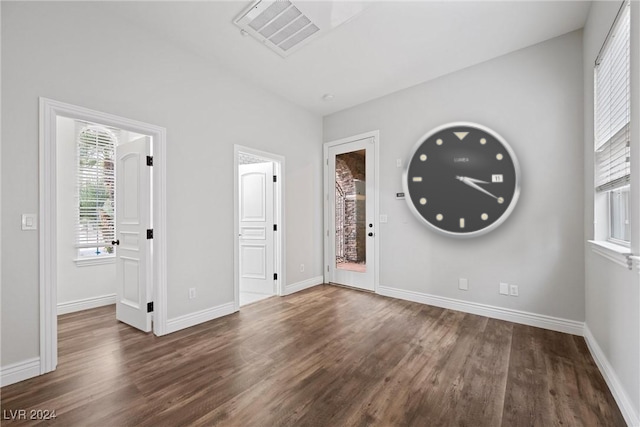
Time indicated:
3 h 20 min
